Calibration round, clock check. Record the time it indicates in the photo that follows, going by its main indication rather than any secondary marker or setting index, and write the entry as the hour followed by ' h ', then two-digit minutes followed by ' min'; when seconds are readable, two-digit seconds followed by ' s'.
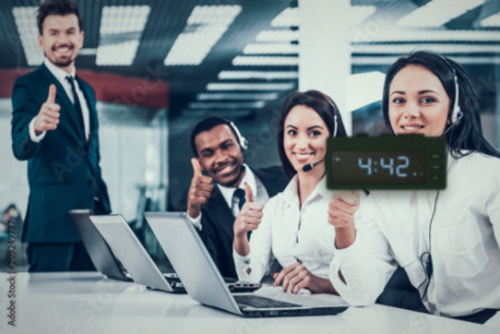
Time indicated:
4 h 42 min
